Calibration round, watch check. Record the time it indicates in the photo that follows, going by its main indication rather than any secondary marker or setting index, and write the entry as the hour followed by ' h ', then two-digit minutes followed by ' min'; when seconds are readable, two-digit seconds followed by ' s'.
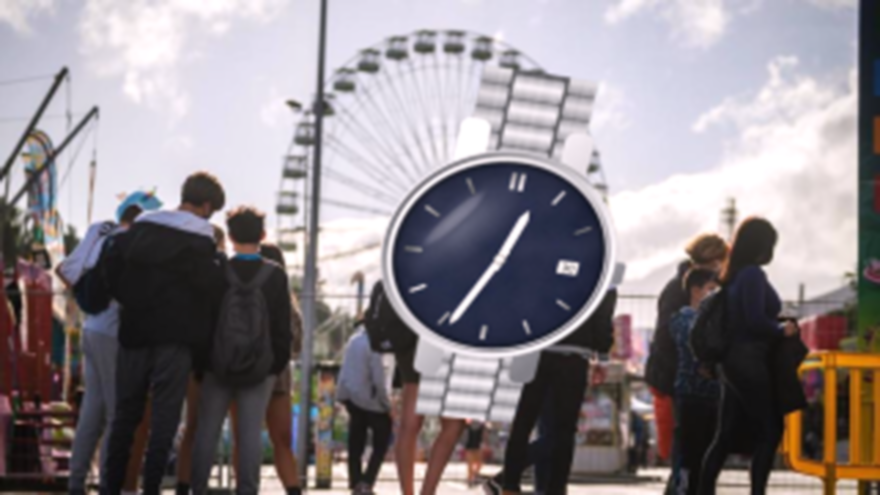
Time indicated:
12 h 34 min
